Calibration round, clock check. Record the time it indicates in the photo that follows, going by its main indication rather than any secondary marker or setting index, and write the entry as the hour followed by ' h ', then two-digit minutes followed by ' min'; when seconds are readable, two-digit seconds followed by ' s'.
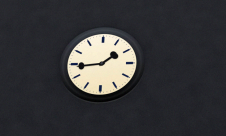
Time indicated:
1 h 44 min
